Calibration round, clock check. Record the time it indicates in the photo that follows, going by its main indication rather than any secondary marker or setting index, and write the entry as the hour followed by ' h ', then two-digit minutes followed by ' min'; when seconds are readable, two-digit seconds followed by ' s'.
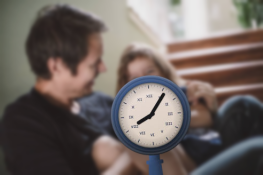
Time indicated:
8 h 06 min
